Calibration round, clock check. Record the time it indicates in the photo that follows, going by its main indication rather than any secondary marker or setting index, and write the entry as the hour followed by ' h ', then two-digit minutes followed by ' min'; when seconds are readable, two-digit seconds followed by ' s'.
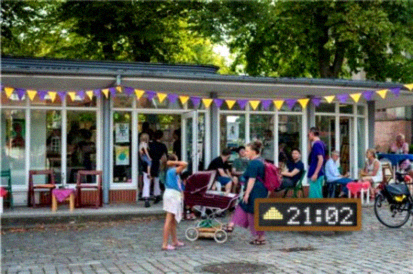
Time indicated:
21 h 02 min
